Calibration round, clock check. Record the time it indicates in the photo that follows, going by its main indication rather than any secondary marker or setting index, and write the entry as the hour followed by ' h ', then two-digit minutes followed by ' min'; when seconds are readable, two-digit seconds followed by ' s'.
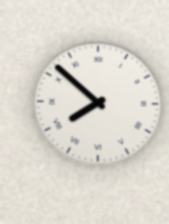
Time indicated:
7 h 52 min
